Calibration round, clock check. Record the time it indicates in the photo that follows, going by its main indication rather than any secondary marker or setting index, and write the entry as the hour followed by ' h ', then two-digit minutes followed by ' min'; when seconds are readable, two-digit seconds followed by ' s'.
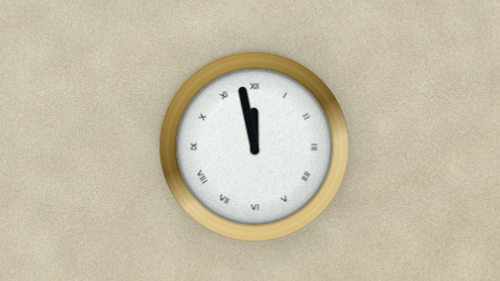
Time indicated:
11 h 58 min
